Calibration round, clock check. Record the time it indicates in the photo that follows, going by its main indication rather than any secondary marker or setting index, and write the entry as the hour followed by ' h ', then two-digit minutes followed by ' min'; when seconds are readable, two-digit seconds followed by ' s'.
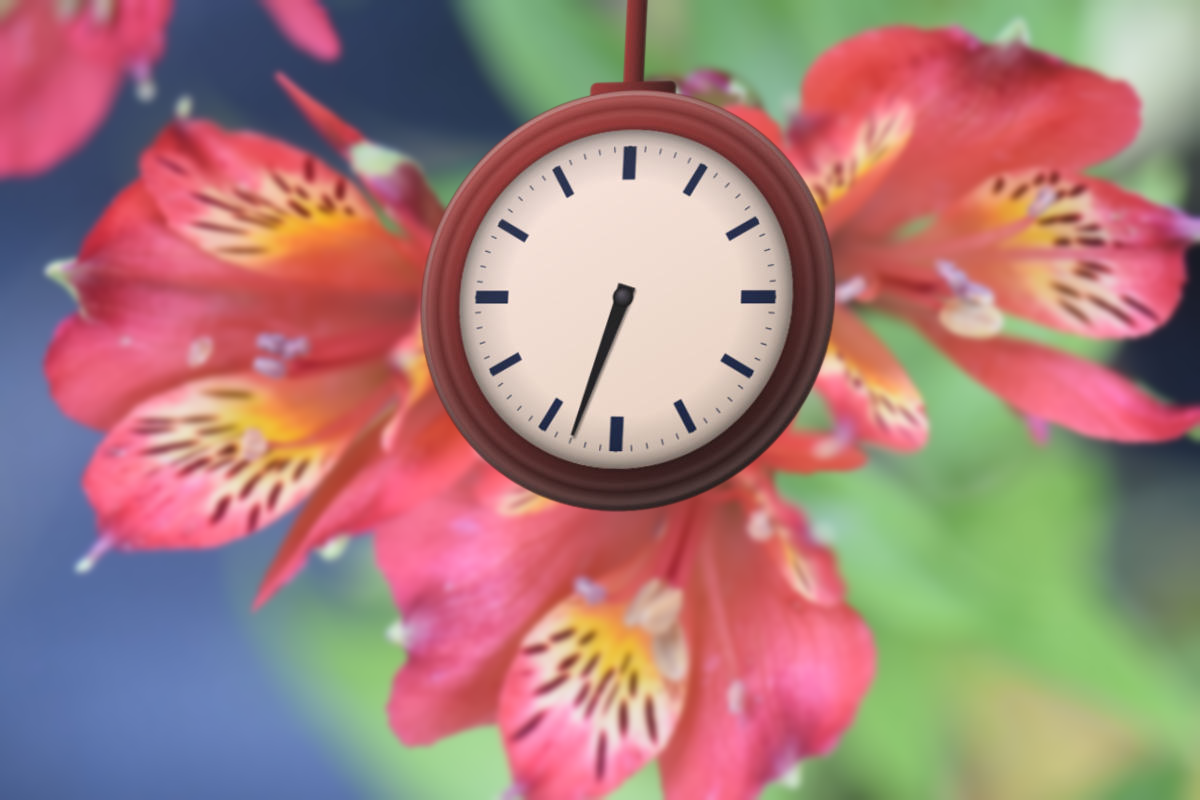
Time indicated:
6 h 33 min
